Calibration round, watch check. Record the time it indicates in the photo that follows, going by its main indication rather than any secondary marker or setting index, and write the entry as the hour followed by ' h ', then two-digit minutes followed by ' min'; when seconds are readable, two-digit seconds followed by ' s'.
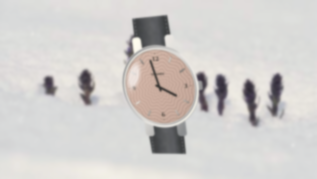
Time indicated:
3 h 58 min
